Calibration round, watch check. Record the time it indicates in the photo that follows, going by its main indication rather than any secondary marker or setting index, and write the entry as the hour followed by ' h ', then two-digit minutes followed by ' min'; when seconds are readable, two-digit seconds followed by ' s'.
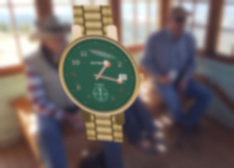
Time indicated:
1 h 17 min
